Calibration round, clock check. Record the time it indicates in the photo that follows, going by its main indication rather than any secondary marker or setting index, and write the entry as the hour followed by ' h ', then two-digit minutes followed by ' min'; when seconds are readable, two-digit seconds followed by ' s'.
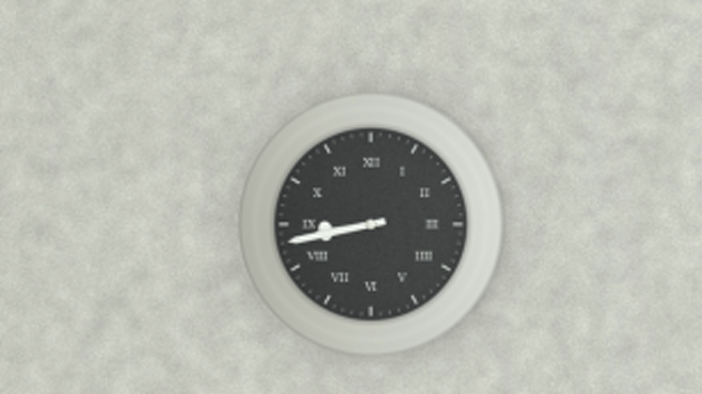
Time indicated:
8 h 43 min
